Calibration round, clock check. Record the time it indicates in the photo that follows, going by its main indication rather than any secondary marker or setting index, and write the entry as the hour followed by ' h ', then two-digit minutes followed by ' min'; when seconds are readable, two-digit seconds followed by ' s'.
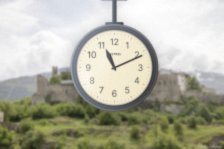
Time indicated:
11 h 11 min
